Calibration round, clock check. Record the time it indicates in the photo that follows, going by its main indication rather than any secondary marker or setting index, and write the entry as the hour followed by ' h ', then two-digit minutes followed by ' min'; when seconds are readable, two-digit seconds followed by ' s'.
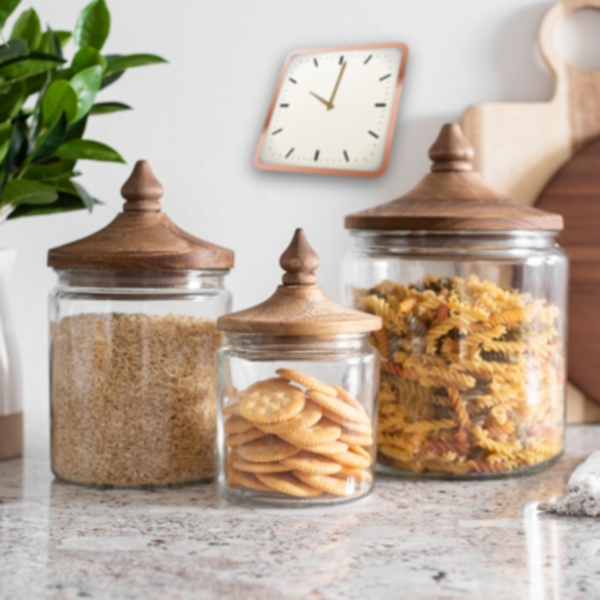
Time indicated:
10 h 01 min
